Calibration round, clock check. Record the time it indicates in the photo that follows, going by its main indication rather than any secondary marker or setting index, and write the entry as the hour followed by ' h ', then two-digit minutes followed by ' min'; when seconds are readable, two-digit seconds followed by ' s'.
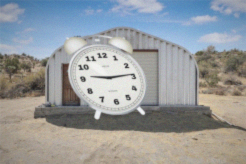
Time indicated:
9 h 14 min
